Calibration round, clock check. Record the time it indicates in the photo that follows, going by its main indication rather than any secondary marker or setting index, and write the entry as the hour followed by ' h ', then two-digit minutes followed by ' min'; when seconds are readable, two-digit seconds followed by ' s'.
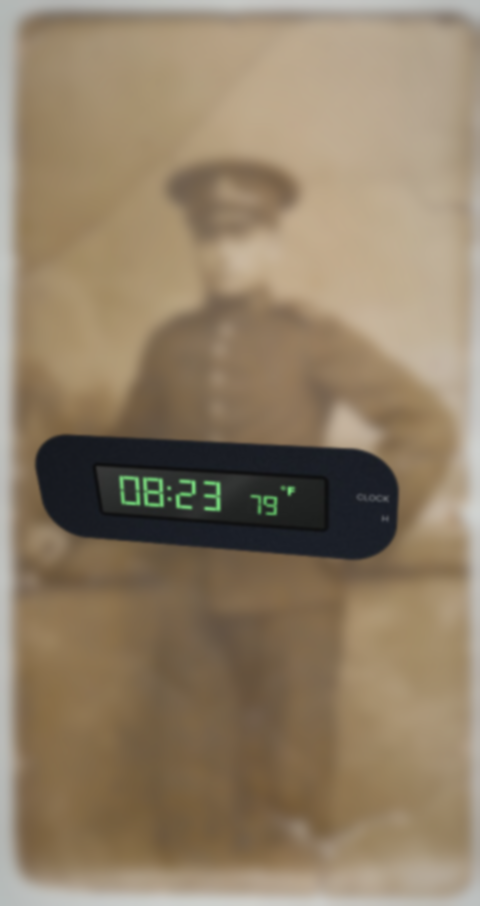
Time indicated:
8 h 23 min
